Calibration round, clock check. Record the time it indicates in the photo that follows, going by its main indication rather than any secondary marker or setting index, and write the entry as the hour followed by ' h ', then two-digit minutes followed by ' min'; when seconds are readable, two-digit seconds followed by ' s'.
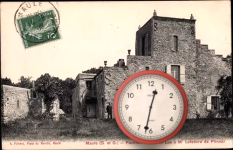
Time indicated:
12 h 32 min
